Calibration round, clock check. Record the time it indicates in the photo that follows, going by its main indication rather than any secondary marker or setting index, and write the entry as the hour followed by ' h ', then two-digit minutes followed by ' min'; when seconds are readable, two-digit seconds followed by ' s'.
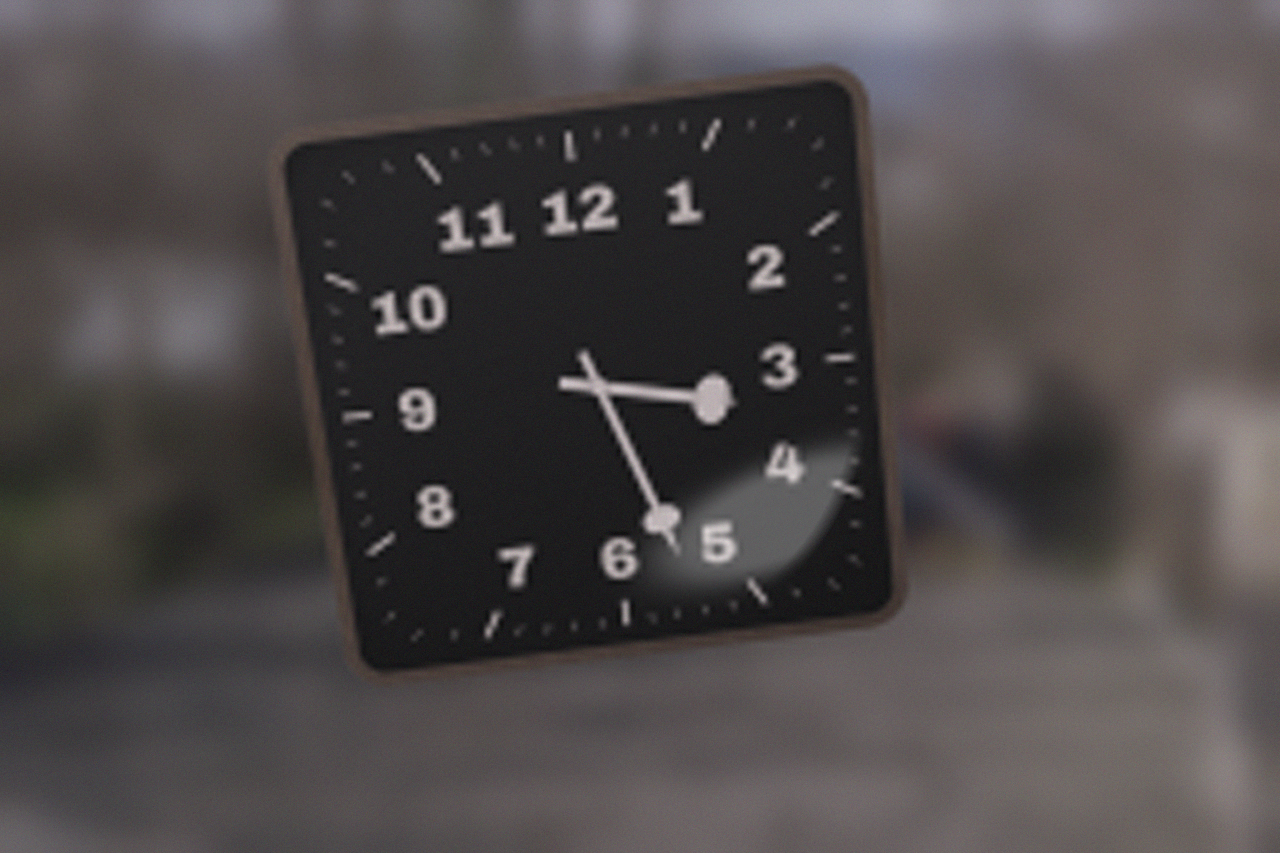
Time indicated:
3 h 27 min
